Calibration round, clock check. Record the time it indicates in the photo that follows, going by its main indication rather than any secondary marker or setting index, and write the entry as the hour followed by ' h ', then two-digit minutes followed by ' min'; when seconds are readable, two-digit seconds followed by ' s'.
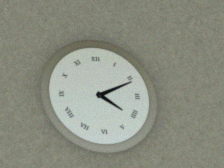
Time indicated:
4 h 11 min
